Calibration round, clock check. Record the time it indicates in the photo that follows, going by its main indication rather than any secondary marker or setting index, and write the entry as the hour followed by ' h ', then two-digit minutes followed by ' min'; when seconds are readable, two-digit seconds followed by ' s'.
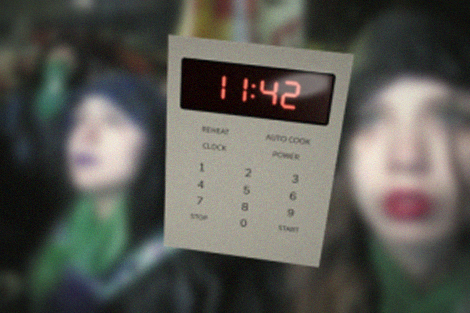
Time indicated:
11 h 42 min
